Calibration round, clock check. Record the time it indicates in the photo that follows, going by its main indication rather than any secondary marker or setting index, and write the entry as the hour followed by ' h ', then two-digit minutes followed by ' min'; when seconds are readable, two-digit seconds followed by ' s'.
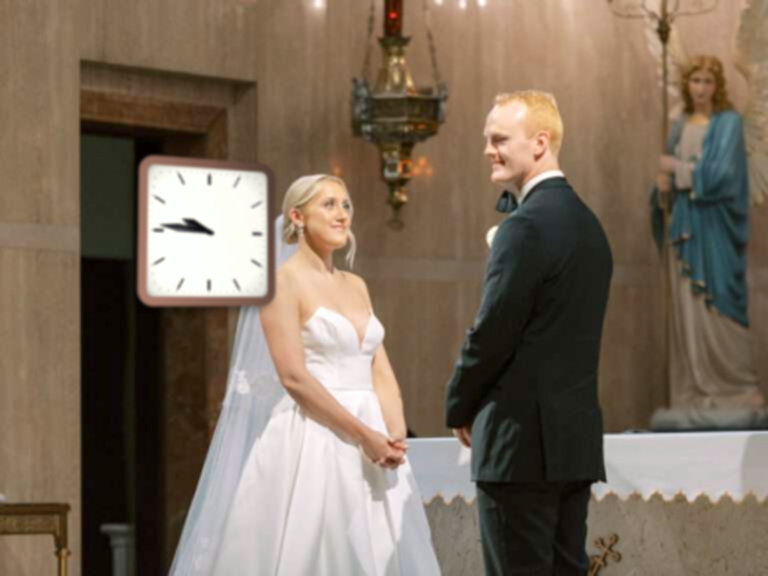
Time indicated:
9 h 46 min
